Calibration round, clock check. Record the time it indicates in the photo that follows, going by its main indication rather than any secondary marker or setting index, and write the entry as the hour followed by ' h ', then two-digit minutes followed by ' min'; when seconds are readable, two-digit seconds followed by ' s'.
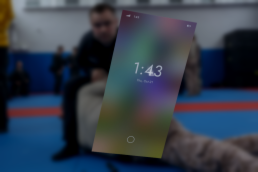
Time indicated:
1 h 43 min
